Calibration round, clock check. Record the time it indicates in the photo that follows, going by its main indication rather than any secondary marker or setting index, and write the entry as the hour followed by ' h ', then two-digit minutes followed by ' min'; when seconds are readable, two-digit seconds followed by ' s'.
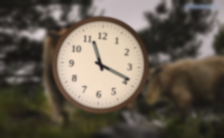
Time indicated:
11 h 19 min
